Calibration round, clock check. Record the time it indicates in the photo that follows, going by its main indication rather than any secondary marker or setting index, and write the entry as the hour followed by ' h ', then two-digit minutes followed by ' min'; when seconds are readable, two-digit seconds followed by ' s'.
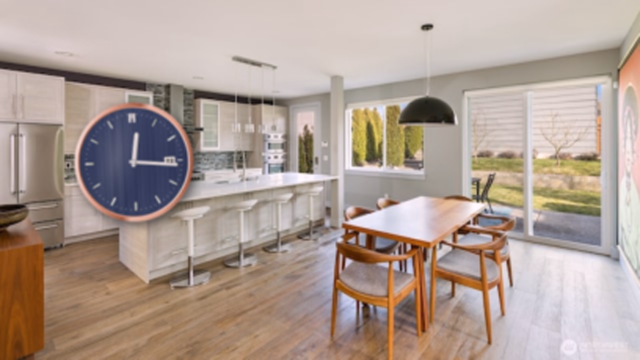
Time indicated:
12 h 16 min
